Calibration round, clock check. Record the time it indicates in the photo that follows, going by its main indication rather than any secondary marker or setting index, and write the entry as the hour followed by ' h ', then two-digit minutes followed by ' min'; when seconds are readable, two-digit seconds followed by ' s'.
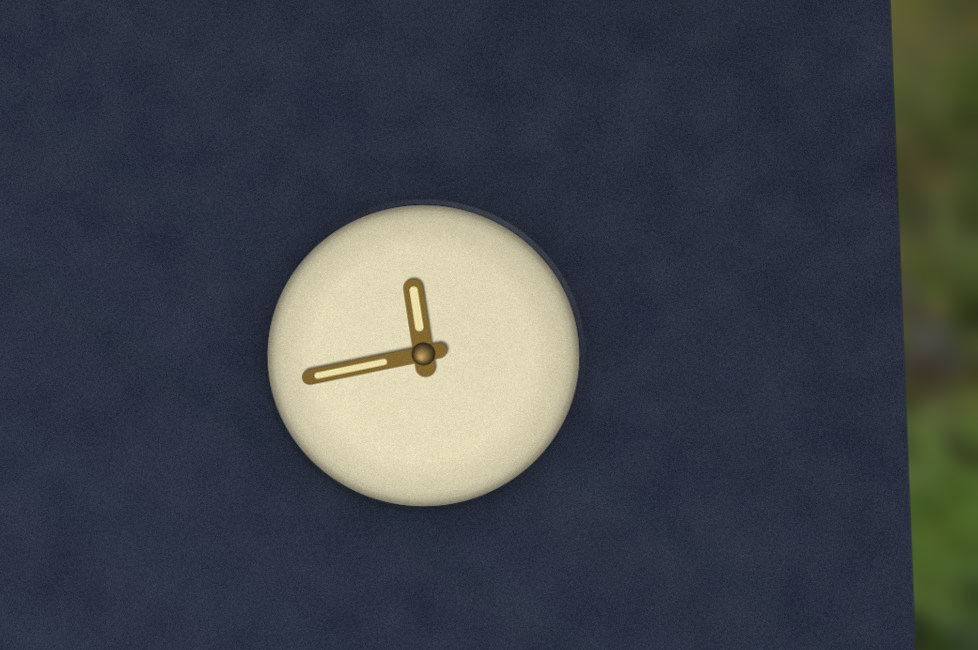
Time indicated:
11 h 43 min
